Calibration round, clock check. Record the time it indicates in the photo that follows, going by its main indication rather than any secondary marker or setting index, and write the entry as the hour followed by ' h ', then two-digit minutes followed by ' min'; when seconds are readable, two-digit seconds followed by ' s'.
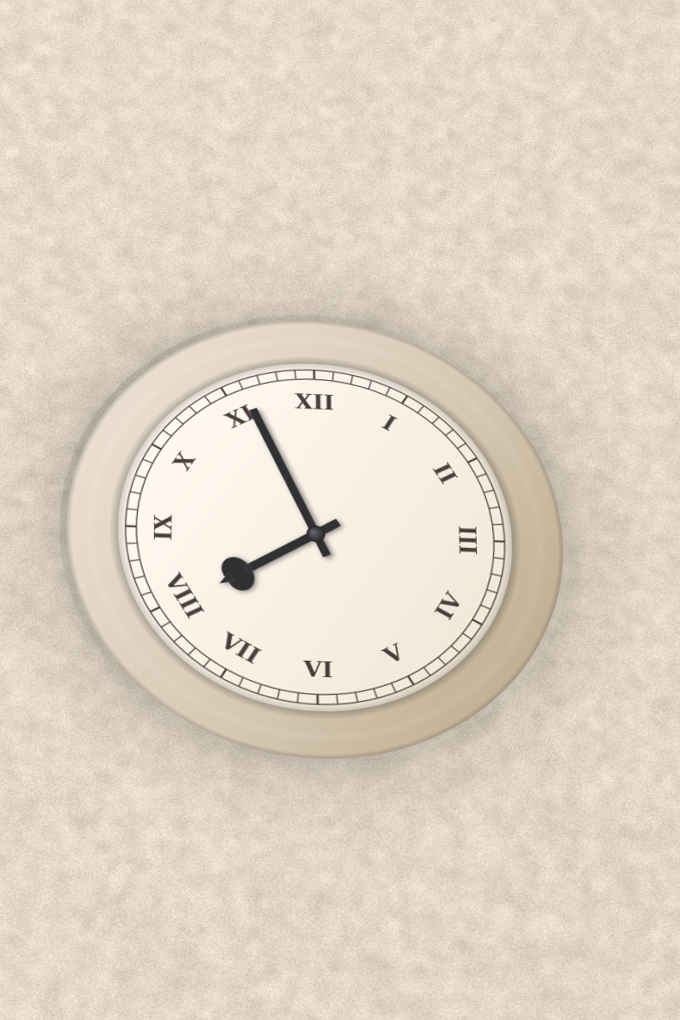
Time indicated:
7 h 56 min
